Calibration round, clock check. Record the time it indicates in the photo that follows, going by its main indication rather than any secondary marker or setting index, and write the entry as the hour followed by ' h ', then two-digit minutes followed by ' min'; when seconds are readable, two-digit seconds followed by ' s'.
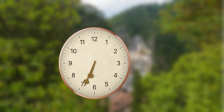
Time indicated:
6 h 34 min
